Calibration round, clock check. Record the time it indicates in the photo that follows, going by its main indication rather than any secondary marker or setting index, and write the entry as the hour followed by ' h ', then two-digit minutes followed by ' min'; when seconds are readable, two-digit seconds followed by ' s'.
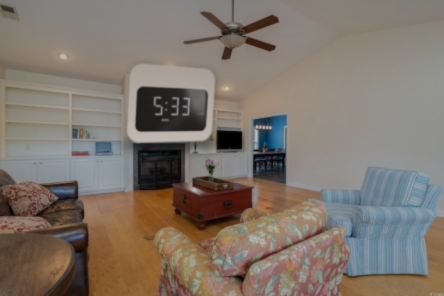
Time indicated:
5 h 33 min
